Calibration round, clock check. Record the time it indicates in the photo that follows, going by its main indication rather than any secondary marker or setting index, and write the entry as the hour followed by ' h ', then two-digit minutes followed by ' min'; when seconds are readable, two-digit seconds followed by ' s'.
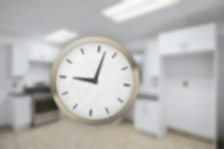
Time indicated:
9 h 02 min
